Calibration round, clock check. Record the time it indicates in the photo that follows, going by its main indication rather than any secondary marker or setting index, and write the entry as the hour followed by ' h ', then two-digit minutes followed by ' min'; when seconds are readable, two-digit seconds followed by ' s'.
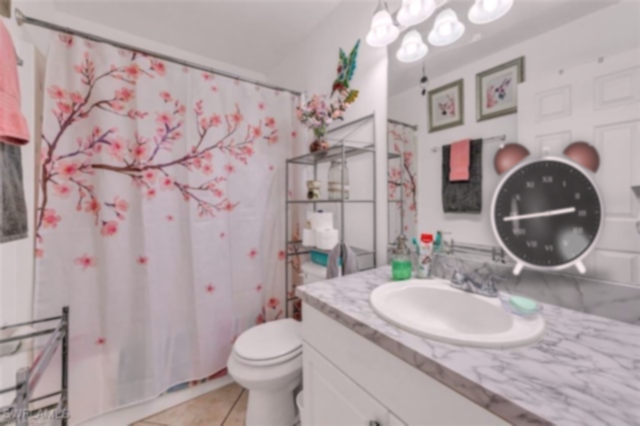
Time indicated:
2 h 44 min
